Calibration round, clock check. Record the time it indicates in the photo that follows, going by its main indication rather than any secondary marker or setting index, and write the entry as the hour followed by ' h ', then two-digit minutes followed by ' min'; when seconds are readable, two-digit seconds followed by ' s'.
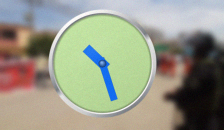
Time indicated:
10 h 27 min
